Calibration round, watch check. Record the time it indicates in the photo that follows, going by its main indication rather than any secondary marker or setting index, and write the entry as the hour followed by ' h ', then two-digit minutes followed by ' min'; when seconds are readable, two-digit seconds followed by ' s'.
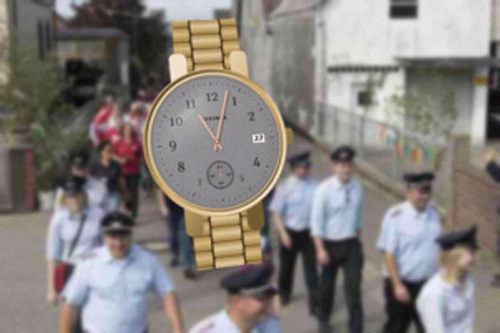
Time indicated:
11 h 03 min
